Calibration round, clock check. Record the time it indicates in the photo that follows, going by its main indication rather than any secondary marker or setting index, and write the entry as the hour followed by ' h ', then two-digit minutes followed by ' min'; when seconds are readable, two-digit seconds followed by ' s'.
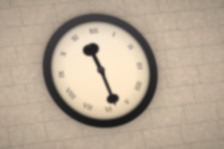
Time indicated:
11 h 28 min
